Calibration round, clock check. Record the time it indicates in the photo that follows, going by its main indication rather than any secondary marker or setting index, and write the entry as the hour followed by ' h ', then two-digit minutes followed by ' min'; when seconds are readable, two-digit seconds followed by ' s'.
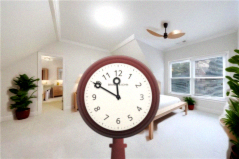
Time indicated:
11 h 50 min
